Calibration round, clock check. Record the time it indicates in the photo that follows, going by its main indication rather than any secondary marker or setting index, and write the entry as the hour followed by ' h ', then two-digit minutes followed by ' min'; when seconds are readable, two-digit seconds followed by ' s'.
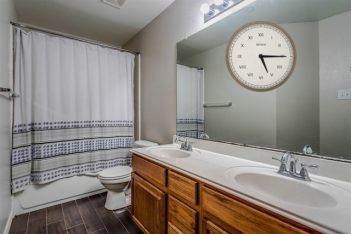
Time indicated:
5 h 15 min
